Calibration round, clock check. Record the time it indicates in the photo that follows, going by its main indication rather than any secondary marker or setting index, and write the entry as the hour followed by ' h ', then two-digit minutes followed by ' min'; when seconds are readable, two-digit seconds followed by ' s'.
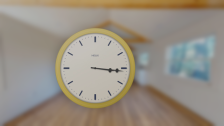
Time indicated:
3 h 16 min
